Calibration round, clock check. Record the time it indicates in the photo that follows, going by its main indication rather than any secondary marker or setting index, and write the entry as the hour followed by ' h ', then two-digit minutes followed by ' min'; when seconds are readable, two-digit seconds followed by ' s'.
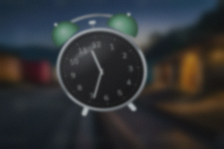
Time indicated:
11 h 34 min
